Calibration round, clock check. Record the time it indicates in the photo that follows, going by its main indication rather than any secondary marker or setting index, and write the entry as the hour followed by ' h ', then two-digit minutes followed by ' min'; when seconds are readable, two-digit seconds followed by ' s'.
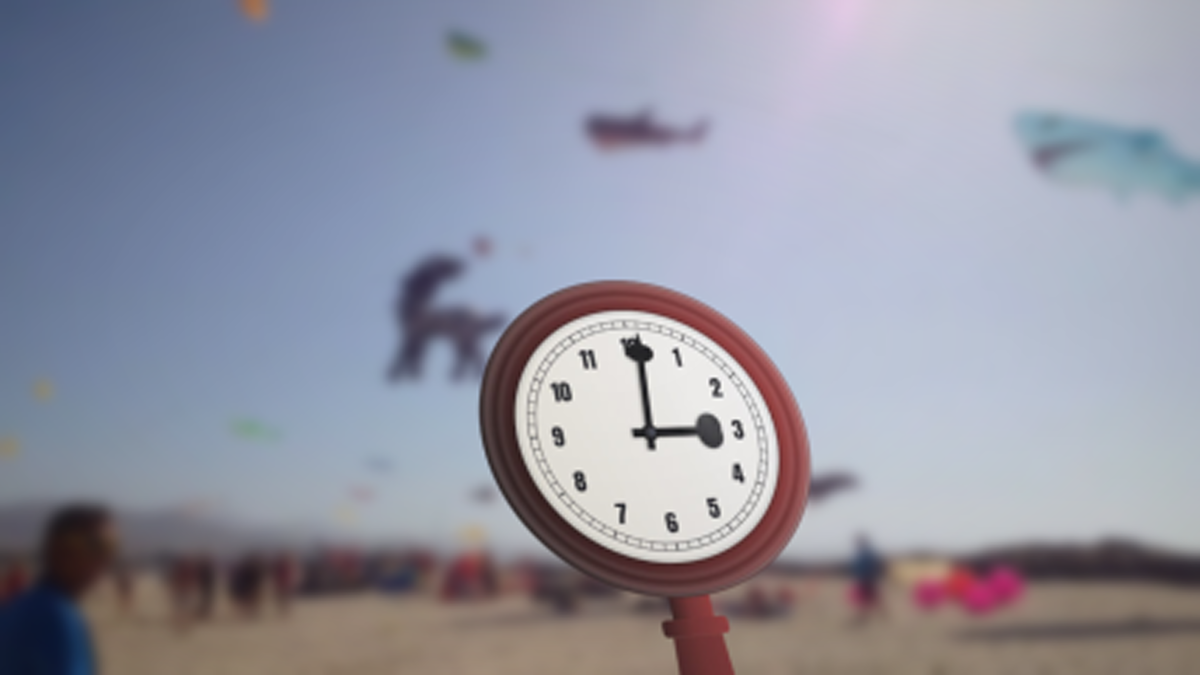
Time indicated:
3 h 01 min
